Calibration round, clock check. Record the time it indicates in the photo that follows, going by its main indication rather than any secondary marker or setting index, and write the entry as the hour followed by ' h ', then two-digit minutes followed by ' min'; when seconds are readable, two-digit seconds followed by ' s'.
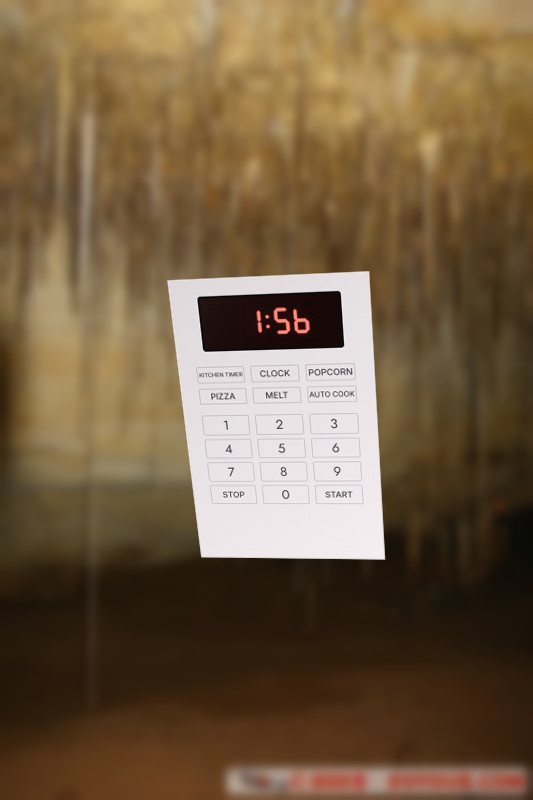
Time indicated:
1 h 56 min
